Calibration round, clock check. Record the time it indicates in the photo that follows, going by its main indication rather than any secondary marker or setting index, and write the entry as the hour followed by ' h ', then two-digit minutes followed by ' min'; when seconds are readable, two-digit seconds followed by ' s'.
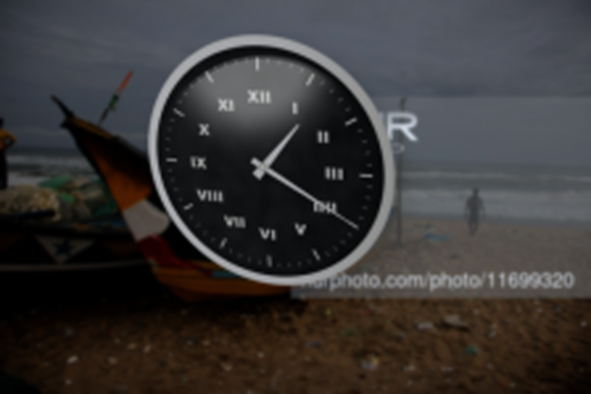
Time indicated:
1 h 20 min
